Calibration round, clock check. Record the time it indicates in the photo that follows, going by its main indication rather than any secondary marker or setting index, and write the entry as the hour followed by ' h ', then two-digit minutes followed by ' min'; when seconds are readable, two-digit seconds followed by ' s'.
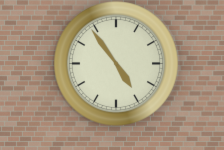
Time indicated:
4 h 54 min
